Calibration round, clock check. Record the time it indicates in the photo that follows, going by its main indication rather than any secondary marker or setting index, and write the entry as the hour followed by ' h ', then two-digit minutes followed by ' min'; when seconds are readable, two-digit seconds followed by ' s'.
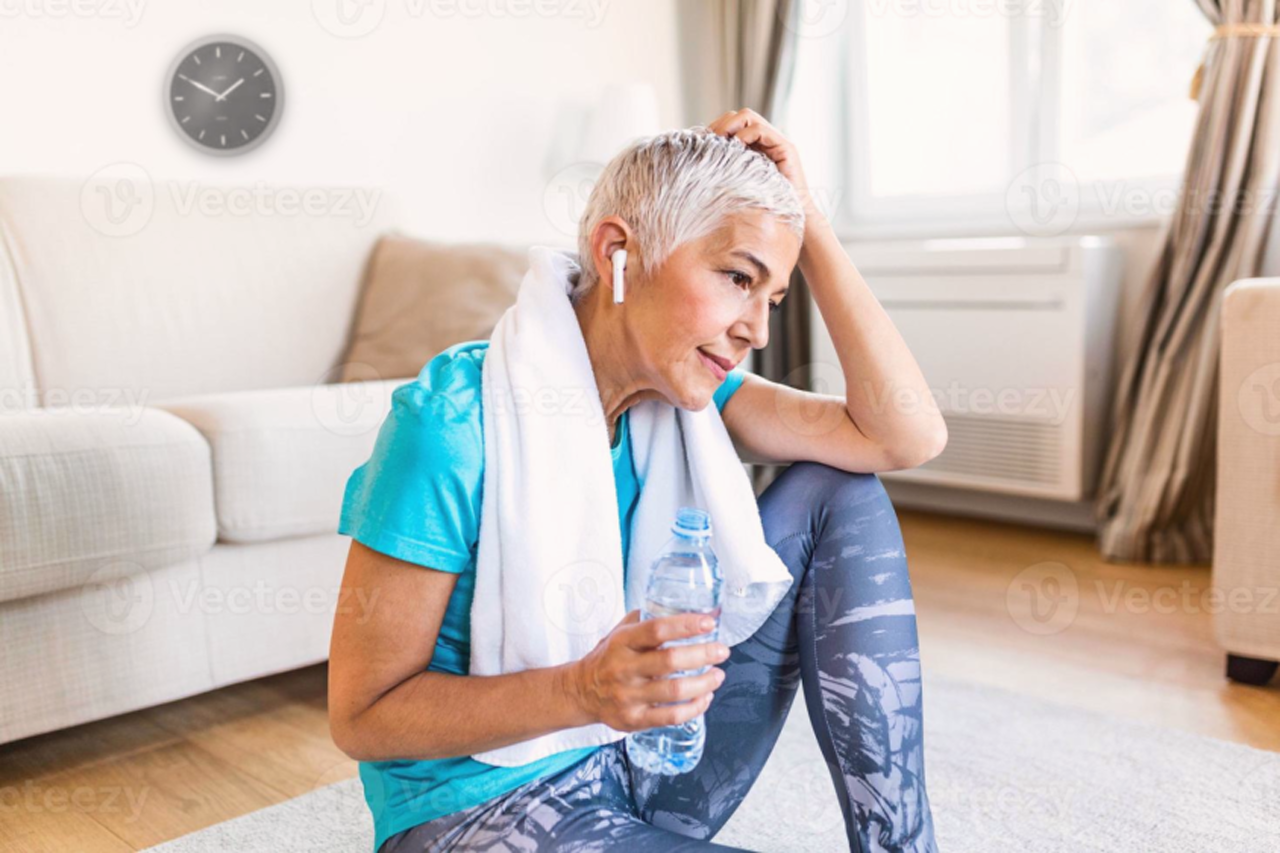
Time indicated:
1 h 50 min
